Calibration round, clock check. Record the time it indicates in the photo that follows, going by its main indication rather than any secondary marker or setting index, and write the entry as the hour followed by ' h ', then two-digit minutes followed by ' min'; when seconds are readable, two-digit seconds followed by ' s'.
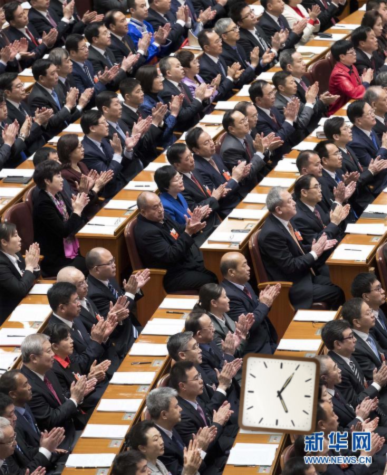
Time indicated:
5 h 05 min
